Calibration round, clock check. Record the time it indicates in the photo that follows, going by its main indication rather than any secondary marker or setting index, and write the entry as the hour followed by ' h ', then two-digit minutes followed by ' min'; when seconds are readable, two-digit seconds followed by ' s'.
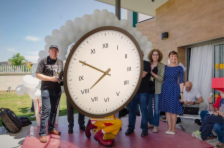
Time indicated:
7 h 50 min
